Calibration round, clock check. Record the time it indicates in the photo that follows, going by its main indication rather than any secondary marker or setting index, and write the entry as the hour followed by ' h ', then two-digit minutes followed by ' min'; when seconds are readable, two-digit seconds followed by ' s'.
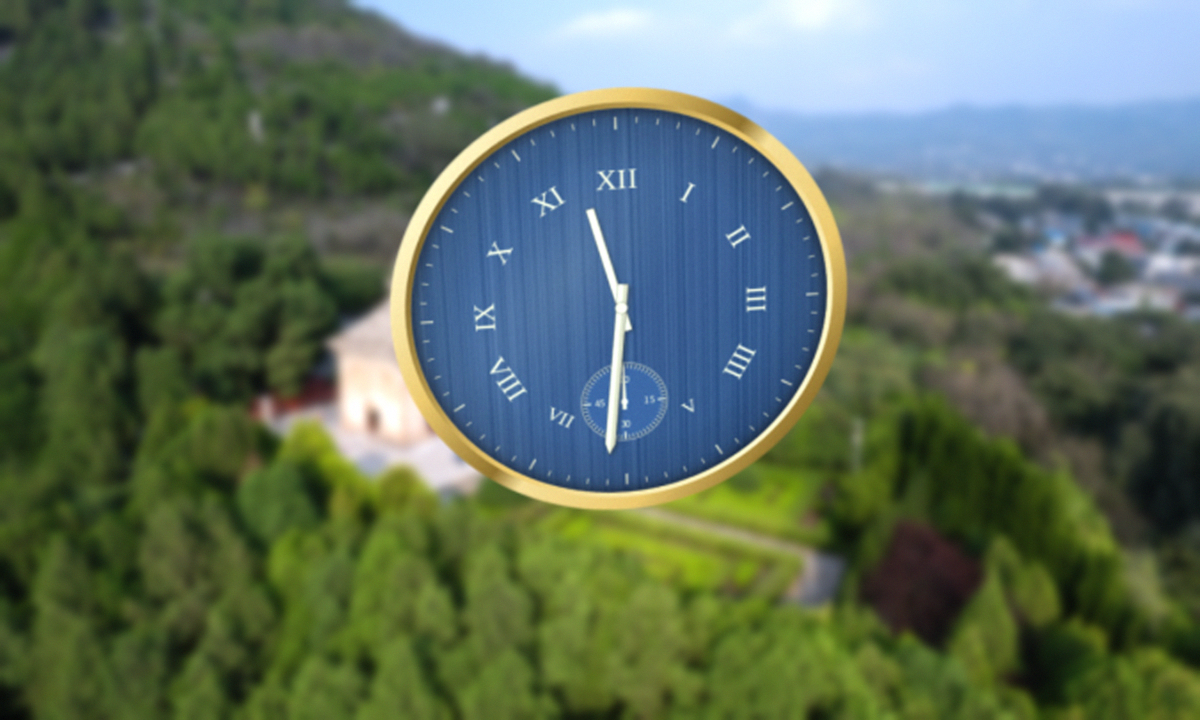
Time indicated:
11 h 31 min
